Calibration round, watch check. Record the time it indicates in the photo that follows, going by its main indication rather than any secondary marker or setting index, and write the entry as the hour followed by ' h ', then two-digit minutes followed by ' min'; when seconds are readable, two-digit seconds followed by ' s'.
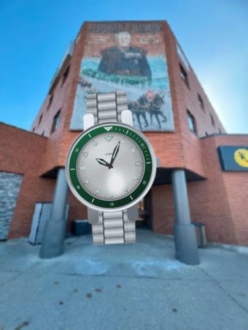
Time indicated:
10 h 04 min
